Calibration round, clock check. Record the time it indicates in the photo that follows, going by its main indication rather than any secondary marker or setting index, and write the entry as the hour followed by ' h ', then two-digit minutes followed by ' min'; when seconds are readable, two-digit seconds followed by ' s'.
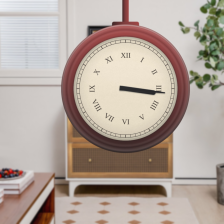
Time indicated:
3 h 16 min
